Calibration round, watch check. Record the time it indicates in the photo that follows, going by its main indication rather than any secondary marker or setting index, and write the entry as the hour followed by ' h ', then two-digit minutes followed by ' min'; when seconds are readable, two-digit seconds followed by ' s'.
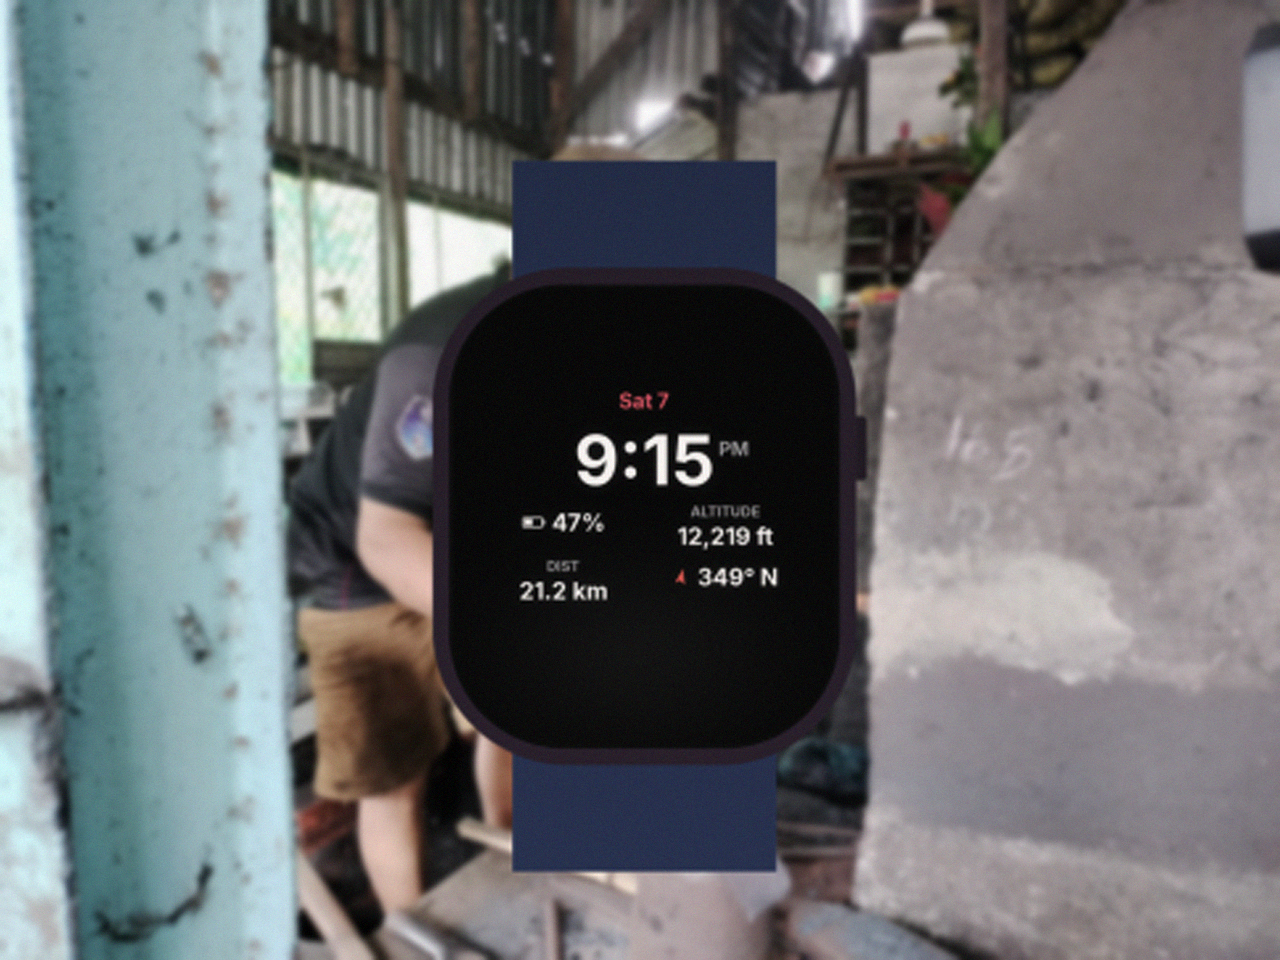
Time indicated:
9 h 15 min
